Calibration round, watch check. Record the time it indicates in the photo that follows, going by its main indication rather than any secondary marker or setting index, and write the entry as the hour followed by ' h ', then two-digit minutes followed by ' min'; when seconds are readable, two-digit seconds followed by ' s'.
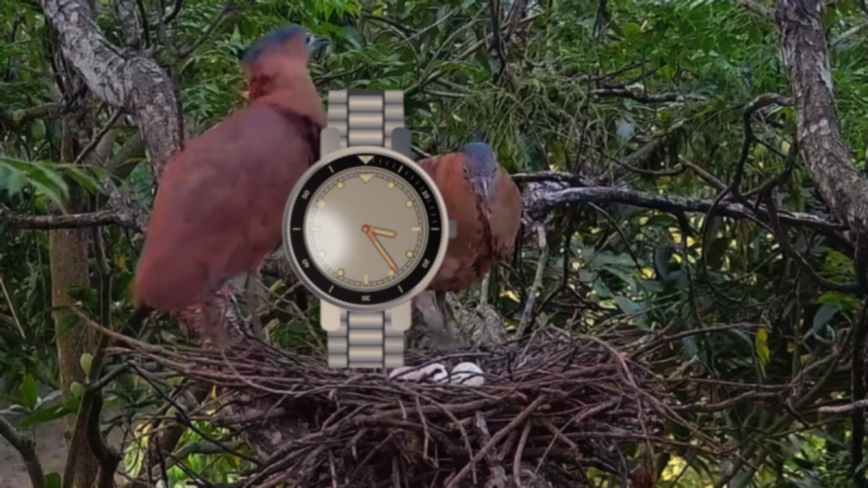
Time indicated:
3 h 24 min
